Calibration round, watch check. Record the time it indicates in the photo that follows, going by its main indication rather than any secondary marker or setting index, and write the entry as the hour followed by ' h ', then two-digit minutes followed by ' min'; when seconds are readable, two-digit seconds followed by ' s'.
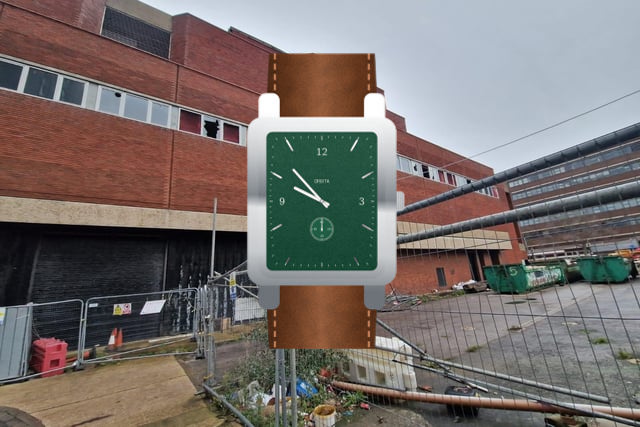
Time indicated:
9 h 53 min
